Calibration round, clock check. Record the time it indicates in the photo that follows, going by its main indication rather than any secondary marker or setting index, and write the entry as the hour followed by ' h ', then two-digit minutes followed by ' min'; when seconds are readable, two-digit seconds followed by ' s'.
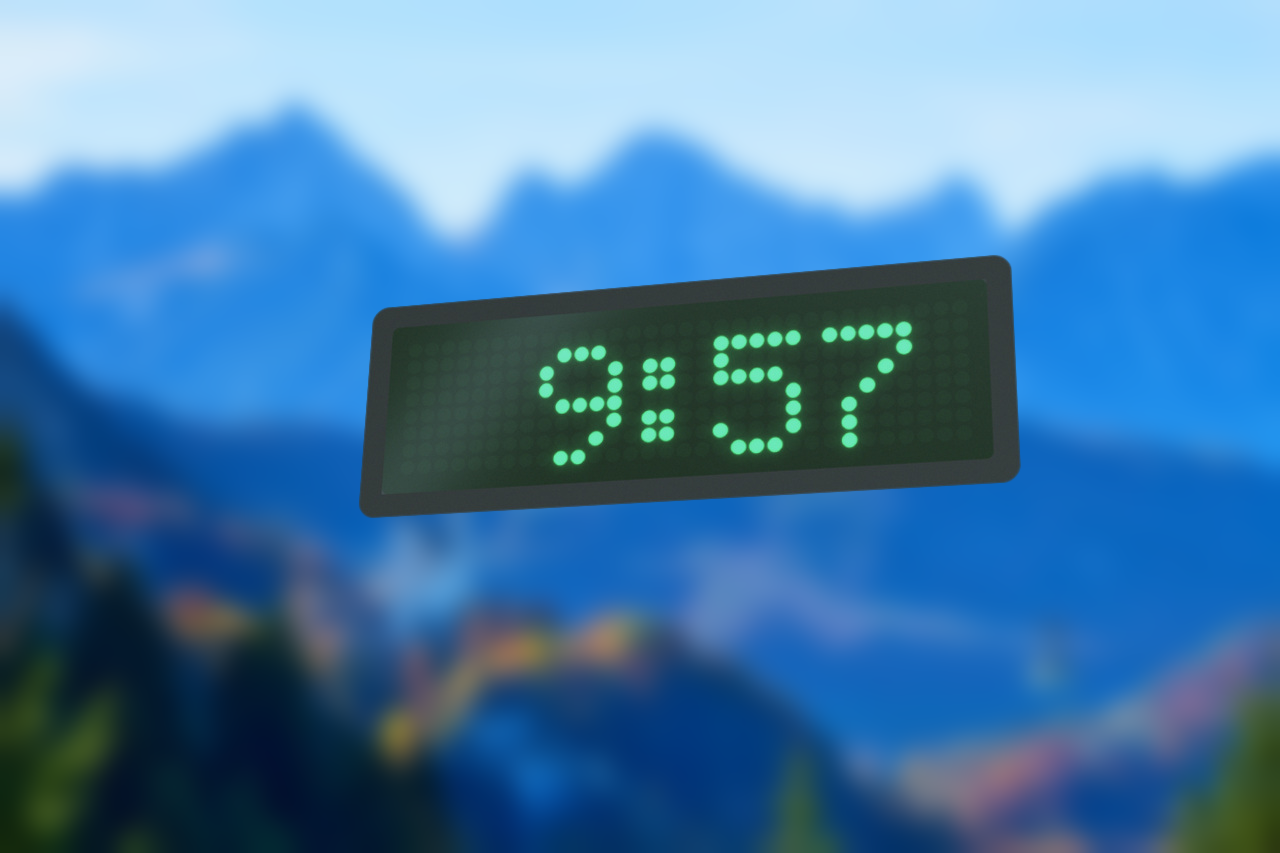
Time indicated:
9 h 57 min
